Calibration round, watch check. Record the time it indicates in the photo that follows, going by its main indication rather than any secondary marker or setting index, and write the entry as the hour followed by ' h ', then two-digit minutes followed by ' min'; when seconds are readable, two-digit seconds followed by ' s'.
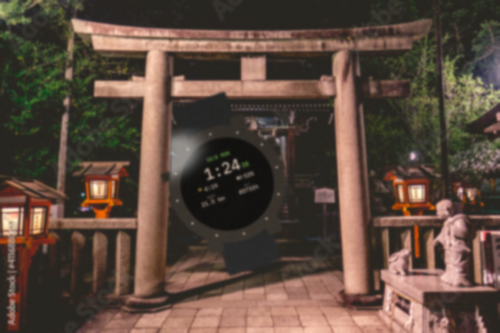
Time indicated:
1 h 24 min
